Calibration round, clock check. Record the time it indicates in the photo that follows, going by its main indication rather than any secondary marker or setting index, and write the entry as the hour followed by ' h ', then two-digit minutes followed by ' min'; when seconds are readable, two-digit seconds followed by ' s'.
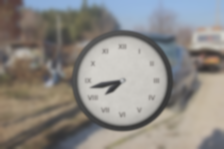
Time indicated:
7 h 43 min
